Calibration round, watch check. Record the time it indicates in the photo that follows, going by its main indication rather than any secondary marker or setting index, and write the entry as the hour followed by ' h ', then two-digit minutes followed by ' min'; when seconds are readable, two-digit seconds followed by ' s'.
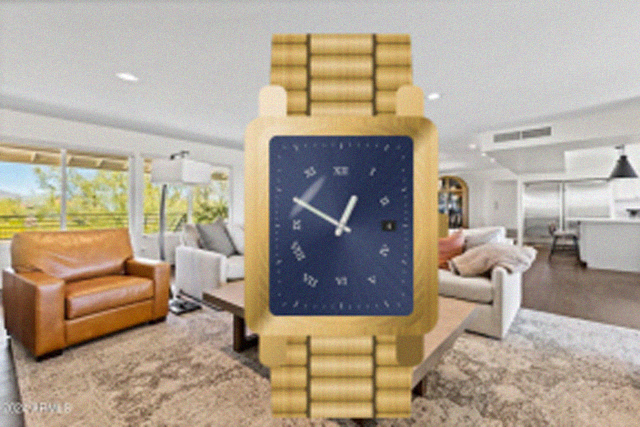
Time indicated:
12 h 50 min
